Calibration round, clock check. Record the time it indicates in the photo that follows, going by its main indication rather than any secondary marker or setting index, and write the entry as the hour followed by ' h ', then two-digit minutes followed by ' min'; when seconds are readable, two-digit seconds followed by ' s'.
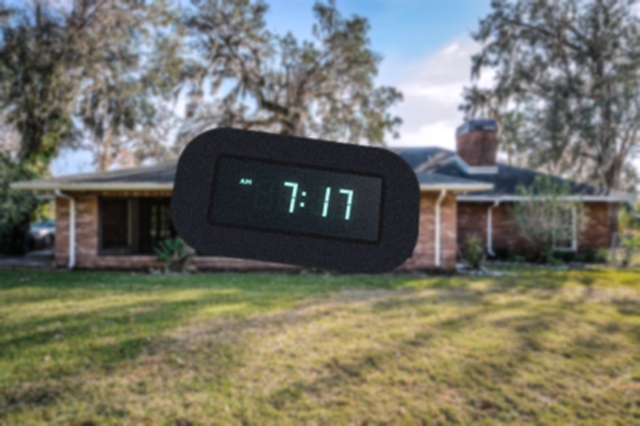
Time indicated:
7 h 17 min
